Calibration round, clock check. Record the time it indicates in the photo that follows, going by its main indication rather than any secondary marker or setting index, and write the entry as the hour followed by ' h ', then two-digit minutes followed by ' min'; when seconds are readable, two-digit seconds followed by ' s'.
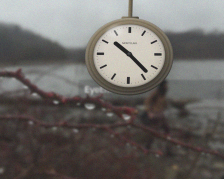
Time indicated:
10 h 23 min
